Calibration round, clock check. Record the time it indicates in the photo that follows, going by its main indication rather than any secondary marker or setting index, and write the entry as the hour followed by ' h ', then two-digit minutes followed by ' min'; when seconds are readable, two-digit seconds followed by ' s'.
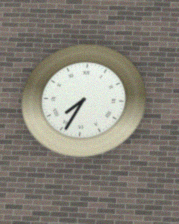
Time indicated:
7 h 34 min
